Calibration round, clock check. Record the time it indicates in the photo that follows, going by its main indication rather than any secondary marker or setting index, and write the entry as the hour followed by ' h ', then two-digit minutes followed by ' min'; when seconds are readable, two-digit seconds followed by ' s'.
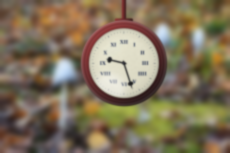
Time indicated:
9 h 27 min
